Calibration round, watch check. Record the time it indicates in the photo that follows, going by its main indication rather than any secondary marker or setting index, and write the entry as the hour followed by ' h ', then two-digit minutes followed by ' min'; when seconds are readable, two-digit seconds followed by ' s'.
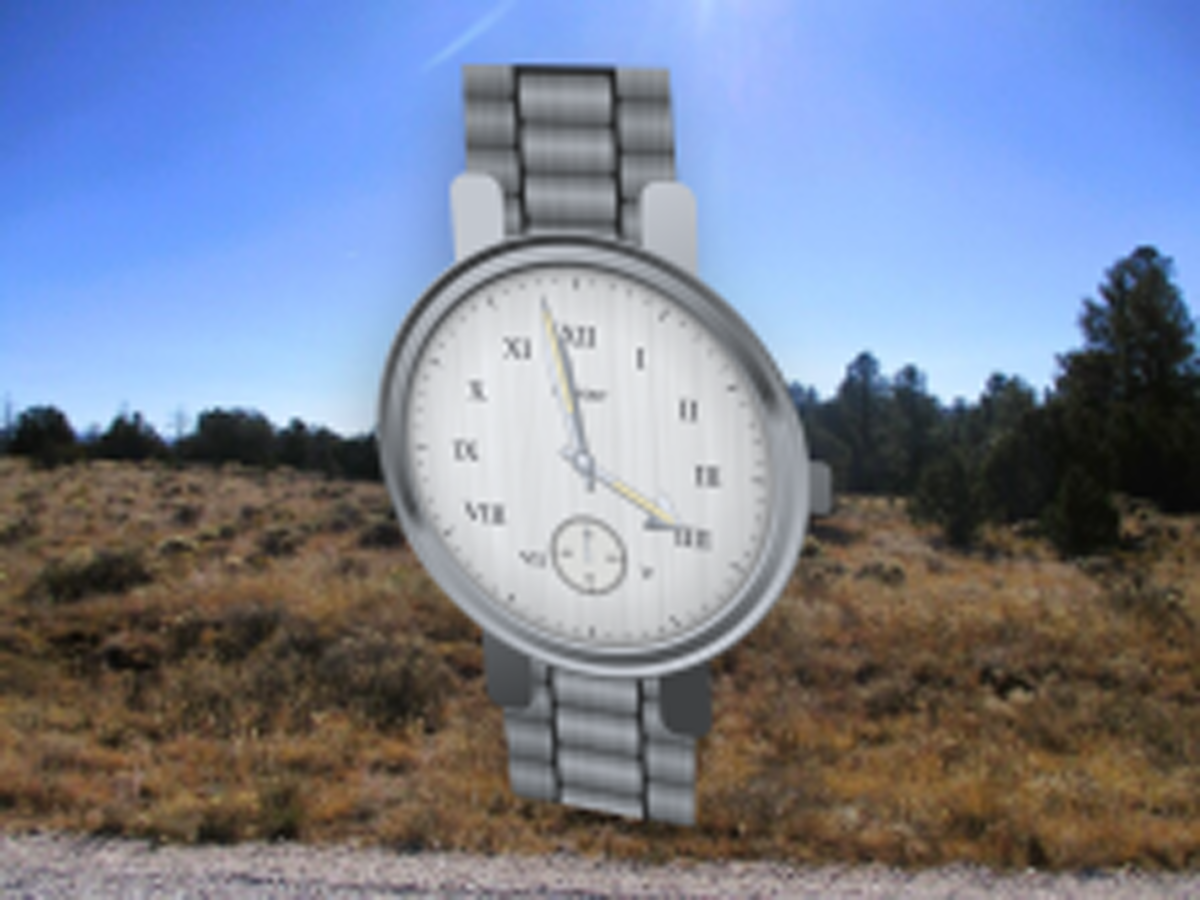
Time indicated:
3 h 58 min
